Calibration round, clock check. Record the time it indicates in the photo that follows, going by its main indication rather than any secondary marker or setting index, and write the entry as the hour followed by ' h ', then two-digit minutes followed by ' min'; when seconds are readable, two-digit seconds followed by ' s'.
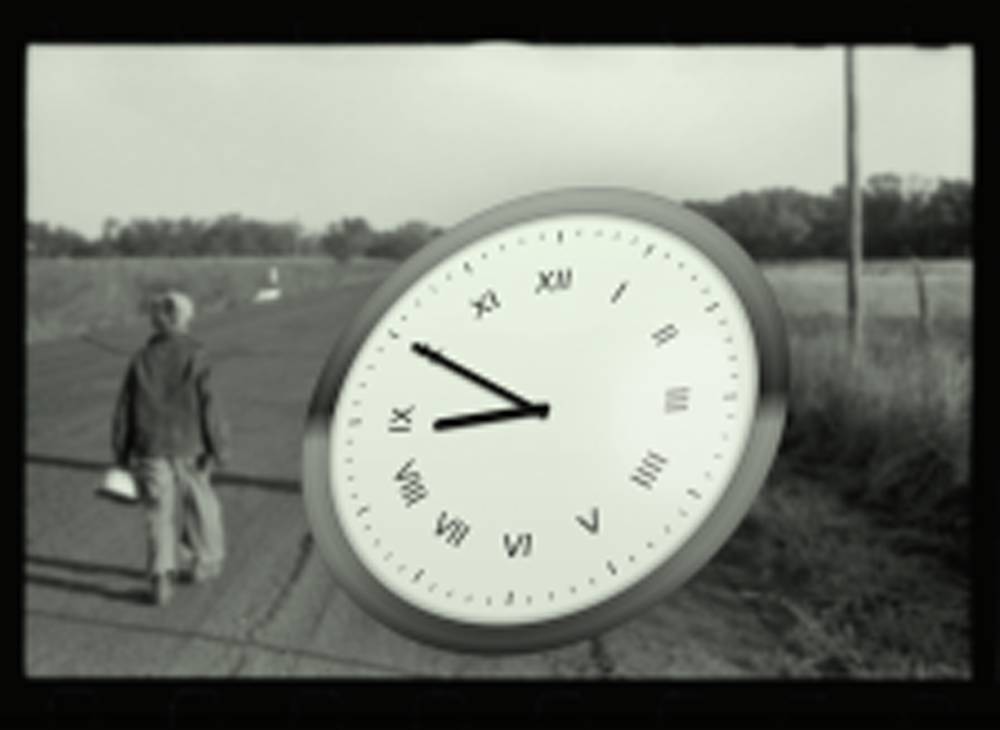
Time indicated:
8 h 50 min
